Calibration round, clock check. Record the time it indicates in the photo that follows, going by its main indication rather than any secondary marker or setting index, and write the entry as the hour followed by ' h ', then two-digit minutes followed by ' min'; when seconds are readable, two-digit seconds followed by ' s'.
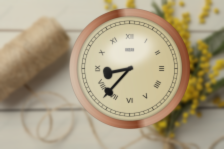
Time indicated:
8 h 37 min
